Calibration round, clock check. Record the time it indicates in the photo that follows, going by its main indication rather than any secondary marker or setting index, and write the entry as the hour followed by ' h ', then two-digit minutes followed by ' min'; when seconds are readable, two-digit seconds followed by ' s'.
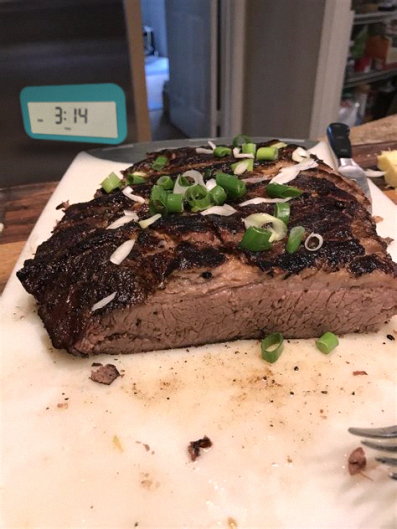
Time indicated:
3 h 14 min
